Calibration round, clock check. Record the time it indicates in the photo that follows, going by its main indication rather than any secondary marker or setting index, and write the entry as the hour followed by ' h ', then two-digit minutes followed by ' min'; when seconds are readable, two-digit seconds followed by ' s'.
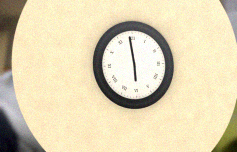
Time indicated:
5 h 59 min
